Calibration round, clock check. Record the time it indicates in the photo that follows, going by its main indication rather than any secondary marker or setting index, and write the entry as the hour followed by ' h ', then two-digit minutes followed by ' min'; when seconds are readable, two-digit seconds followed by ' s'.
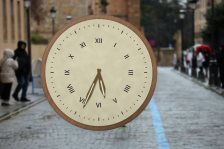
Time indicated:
5 h 34 min
